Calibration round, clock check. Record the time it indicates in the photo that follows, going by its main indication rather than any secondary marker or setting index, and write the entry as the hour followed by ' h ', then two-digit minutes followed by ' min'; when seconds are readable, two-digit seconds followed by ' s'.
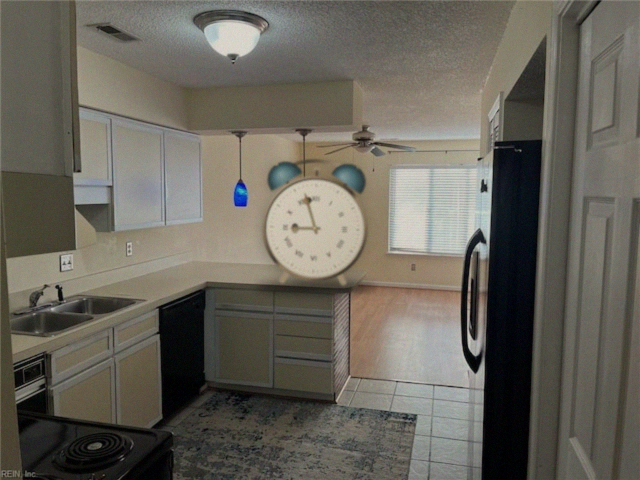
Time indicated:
8 h 57 min
